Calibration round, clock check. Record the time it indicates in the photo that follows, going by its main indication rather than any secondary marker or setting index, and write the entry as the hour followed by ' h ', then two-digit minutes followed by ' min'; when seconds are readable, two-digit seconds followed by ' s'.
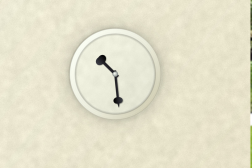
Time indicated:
10 h 29 min
